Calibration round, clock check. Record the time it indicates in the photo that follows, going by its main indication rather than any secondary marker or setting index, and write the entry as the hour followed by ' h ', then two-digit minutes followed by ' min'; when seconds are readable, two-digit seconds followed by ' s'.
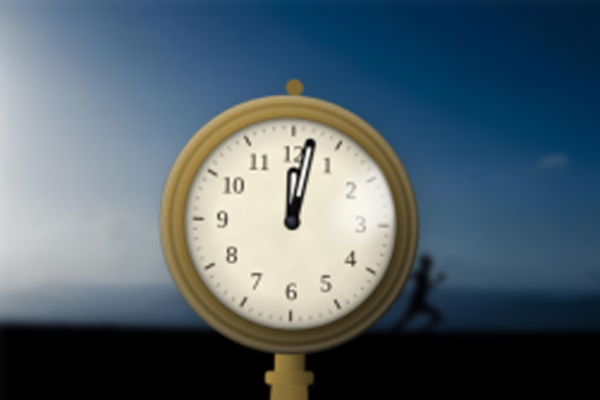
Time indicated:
12 h 02 min
